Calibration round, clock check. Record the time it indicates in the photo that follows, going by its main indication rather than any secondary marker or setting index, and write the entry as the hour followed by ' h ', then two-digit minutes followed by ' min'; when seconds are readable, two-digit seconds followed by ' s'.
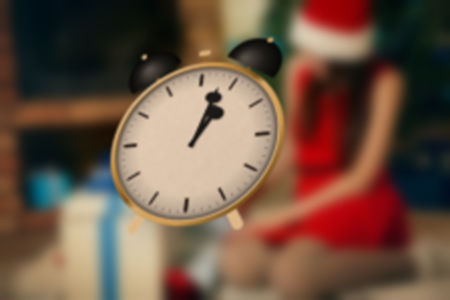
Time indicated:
1 h 03 min
